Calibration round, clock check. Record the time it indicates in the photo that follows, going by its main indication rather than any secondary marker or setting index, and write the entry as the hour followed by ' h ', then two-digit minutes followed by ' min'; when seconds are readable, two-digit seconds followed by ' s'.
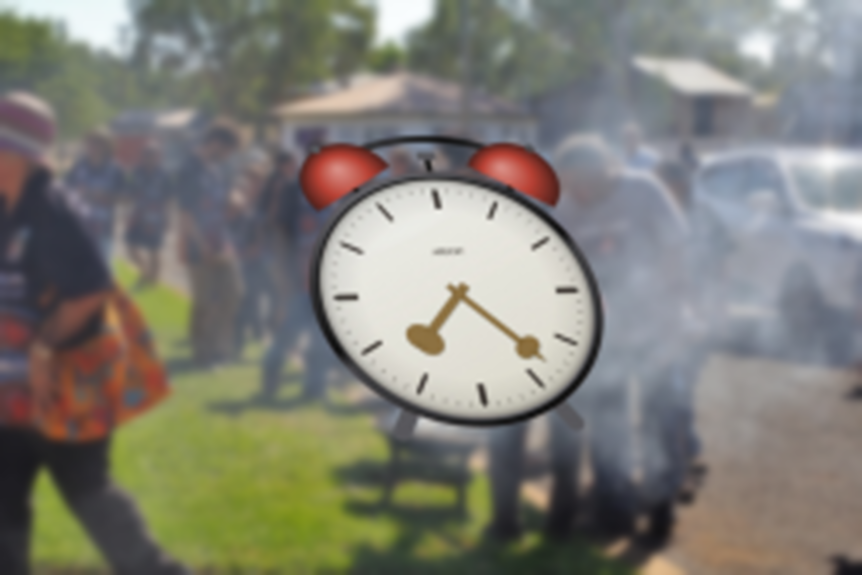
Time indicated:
7 h 23 min
